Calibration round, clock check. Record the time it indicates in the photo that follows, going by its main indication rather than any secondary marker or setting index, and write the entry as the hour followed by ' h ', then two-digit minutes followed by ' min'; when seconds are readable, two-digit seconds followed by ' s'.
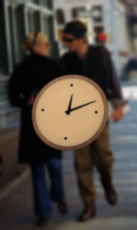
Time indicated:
12 h 11 min
